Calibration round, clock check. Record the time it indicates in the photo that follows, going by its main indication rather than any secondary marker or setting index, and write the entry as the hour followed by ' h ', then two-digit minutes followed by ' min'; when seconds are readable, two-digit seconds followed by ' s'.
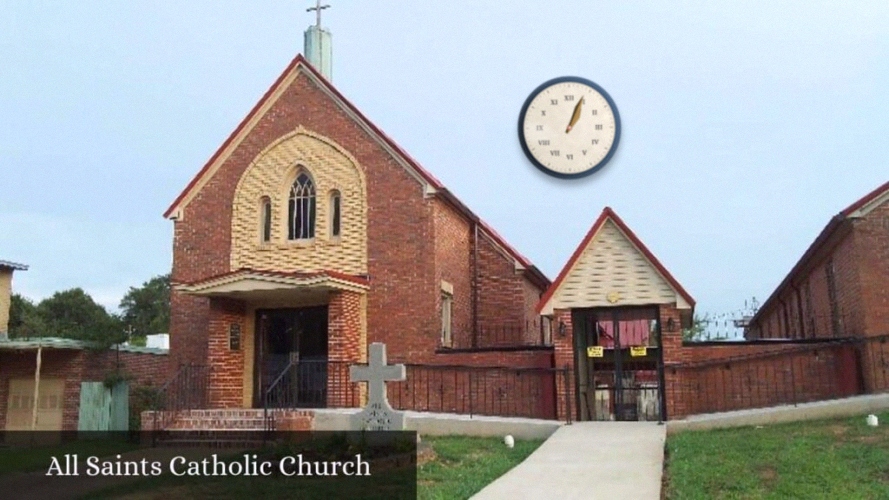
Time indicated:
1 h 04 min
